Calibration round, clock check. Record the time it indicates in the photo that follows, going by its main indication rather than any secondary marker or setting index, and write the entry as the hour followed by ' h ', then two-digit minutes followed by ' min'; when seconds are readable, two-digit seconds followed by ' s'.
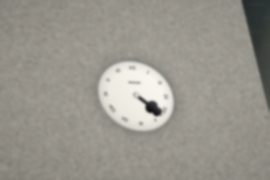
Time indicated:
4 h 22 min
